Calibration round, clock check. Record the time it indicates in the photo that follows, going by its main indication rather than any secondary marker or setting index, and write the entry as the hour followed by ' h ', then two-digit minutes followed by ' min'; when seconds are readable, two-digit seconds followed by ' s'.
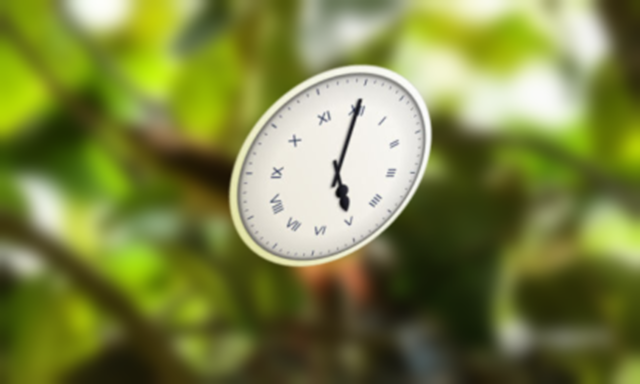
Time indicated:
5 h 00 min
